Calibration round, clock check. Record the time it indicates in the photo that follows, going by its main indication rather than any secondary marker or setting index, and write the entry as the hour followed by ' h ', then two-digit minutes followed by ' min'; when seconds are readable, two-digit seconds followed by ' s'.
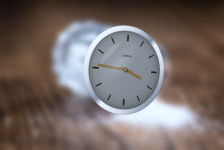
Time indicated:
3 h 46 min
